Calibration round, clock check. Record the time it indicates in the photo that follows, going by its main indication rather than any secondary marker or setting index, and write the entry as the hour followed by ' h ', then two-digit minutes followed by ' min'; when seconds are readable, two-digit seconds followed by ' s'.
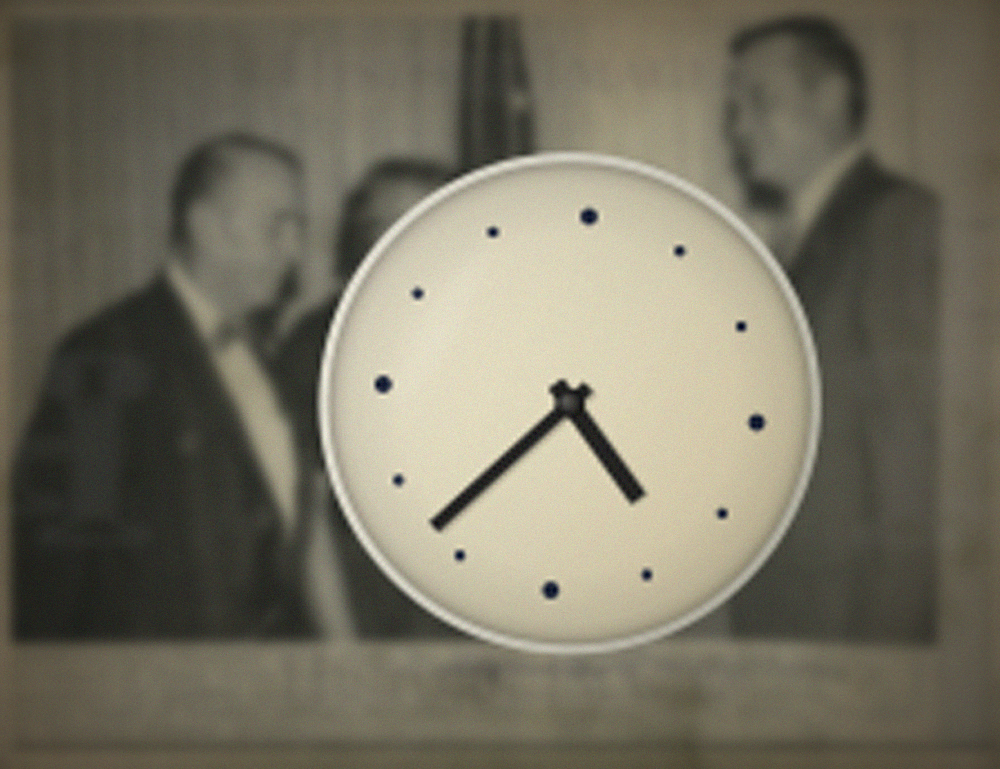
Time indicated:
4 h 37 min
